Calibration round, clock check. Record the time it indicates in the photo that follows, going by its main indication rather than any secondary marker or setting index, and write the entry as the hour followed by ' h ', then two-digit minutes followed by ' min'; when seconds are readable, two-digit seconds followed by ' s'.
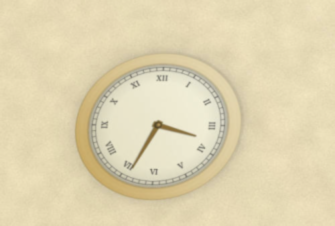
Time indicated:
3 h 34 min
